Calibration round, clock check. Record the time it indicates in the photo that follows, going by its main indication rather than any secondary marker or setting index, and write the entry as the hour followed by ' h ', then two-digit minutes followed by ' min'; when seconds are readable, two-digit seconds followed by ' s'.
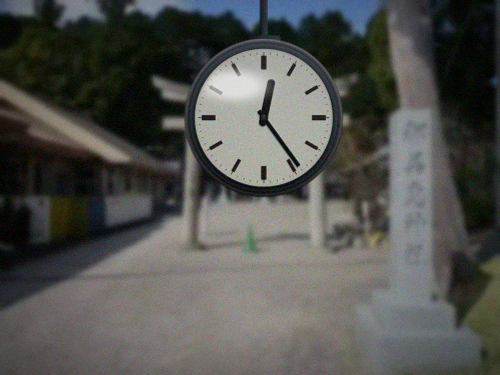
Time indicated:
12 h 24 min
